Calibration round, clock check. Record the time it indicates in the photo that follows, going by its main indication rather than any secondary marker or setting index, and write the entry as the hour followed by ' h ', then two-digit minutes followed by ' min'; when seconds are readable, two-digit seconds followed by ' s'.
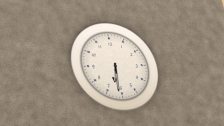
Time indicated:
6 h 31 min
